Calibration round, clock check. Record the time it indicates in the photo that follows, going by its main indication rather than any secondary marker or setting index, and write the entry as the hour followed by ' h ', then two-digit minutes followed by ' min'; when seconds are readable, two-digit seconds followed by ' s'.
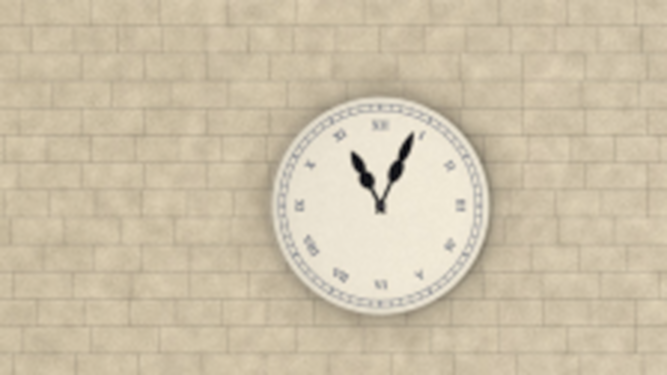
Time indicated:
11 h 04 min
